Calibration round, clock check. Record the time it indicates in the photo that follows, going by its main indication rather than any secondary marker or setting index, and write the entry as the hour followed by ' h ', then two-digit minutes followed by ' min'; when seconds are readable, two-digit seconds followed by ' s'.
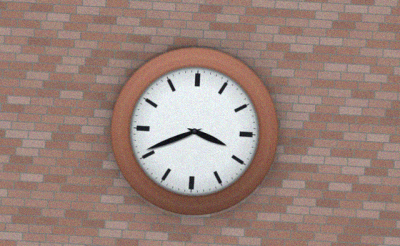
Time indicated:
3 h 41 min
